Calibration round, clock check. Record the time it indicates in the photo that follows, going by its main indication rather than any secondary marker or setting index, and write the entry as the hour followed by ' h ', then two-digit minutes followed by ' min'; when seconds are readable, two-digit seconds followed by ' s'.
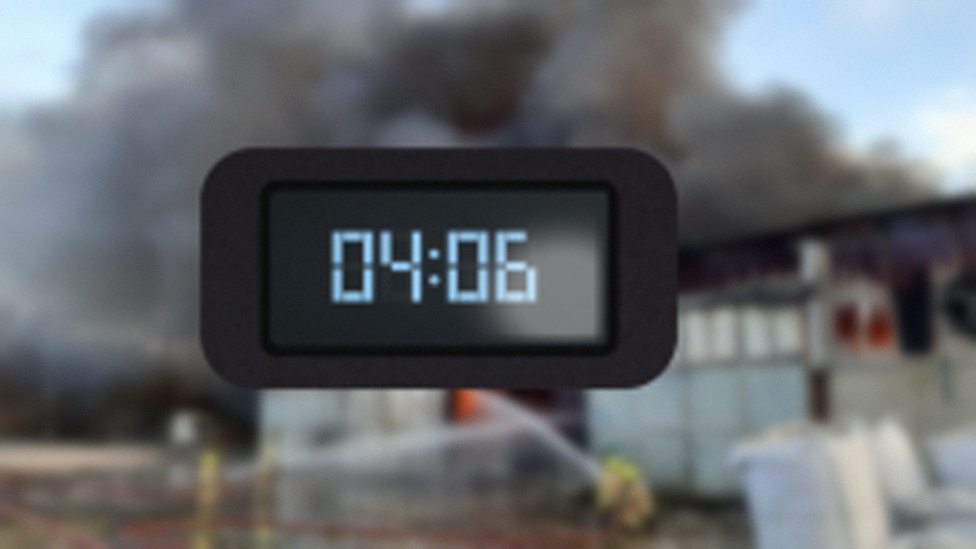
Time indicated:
4 h 06 min
